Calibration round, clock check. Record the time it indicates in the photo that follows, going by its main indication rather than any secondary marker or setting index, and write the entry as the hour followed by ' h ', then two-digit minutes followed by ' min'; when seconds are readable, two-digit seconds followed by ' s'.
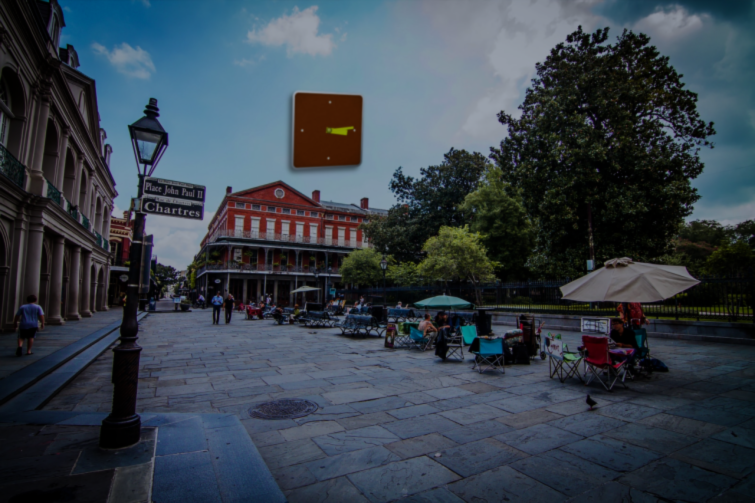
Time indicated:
3 h 14 min
